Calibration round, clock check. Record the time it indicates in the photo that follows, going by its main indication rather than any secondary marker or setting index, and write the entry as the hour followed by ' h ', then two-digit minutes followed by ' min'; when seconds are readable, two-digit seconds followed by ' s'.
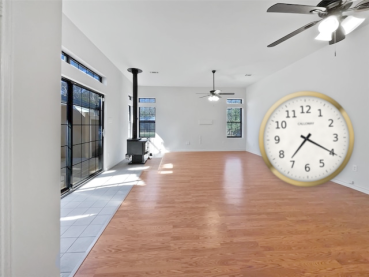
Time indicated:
7 h 20 min
